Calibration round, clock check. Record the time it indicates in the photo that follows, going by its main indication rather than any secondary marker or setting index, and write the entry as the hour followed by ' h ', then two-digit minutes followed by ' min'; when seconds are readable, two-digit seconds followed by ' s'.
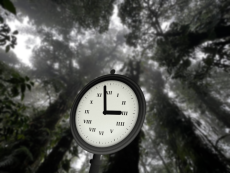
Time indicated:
2 h 58 min
